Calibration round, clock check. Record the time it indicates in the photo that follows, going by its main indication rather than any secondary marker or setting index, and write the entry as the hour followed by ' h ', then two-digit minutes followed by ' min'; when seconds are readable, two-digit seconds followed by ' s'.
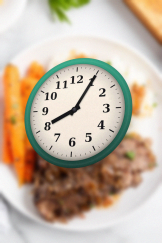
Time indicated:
8 h 05 min
